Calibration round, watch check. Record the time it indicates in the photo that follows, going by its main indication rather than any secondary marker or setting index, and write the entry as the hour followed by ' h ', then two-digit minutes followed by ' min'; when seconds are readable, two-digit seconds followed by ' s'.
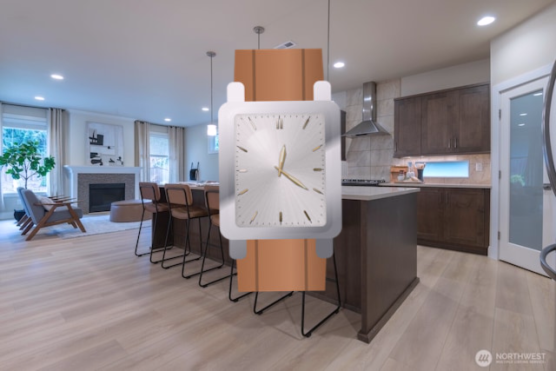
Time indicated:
12 h 21 min
